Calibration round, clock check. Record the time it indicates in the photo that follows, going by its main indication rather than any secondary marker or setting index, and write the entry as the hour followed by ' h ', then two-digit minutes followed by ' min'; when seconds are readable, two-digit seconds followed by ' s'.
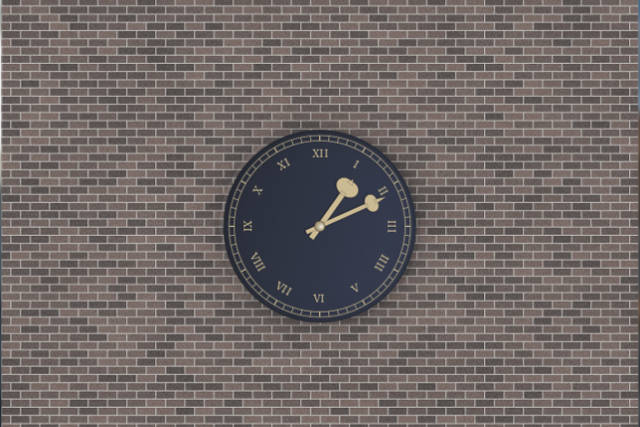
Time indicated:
1 h 11 min
